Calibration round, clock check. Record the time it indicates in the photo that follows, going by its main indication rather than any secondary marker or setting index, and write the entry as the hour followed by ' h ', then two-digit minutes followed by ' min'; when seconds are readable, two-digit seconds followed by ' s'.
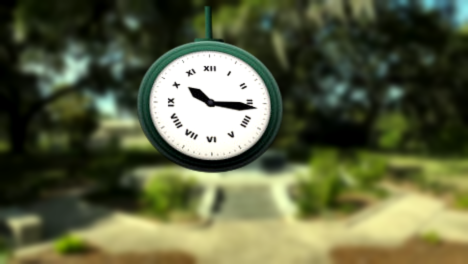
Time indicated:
10 h 16 min
